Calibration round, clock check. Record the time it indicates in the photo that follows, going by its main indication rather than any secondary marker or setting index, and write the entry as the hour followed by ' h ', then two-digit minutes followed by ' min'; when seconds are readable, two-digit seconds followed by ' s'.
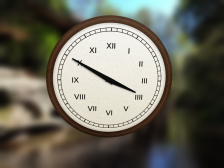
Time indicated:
3 h 50 min
